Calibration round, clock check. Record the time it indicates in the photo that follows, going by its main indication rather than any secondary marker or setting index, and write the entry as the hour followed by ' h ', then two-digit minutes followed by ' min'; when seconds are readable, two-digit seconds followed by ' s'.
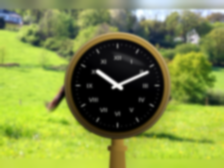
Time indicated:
10 h 11 min
